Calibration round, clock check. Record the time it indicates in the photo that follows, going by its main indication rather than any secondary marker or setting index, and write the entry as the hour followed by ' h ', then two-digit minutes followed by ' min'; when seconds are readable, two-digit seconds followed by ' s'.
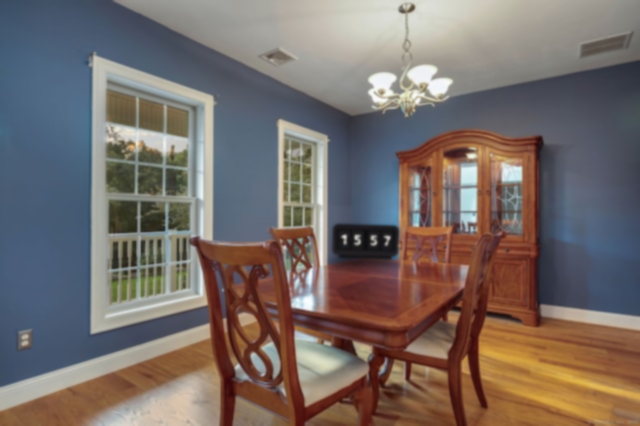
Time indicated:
15 h 57 min
